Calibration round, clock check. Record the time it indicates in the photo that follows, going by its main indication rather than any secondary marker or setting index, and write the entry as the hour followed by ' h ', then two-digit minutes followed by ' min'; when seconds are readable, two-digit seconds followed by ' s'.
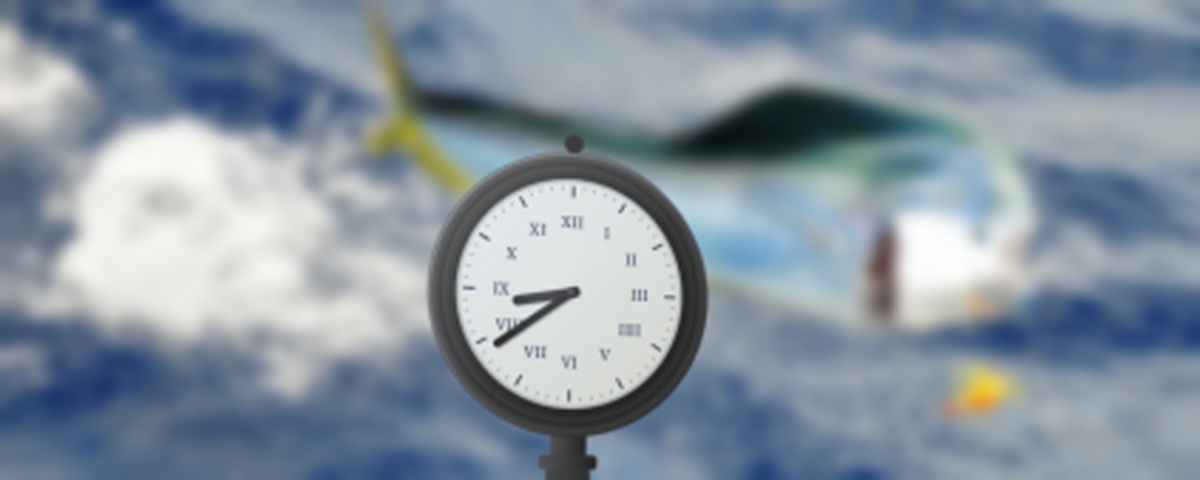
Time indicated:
8 h 39 min
